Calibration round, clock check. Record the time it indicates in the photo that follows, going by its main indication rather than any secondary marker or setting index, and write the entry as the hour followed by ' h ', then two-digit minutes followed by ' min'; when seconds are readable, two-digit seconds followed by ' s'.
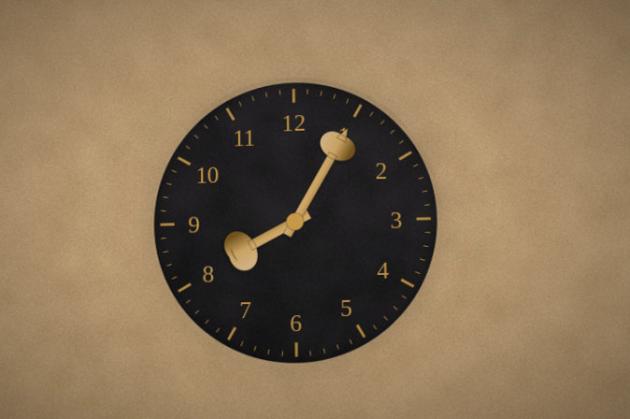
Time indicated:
8 h 05 min
